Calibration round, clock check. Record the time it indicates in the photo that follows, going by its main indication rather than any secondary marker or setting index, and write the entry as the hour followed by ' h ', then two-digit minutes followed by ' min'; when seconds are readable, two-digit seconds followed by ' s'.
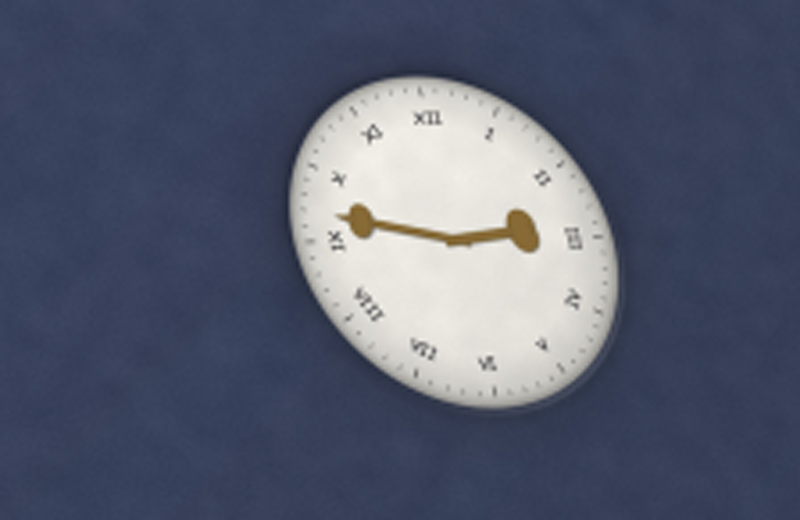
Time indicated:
2 h 47 min
